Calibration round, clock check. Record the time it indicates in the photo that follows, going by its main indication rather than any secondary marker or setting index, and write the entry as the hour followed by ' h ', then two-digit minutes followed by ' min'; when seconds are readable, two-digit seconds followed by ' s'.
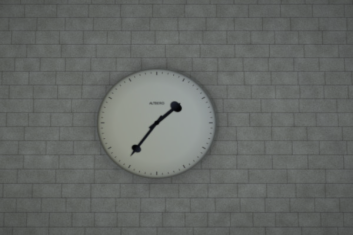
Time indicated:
1 h 36 min
